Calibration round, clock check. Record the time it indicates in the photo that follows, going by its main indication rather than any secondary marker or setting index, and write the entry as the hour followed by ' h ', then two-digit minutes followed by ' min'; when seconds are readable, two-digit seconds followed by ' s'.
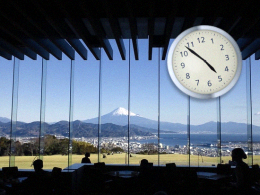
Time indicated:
4 h 53 min
